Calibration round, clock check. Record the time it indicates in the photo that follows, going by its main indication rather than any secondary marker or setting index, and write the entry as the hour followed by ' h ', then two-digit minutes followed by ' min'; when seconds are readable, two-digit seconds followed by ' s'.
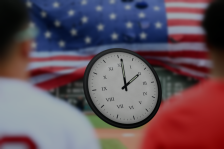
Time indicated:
2 h 01 min
